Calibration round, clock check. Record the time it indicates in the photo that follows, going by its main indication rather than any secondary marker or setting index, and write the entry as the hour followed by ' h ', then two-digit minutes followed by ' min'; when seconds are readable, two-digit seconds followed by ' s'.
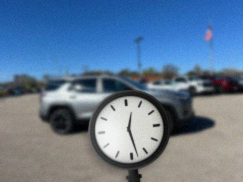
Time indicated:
12 h 28 min
